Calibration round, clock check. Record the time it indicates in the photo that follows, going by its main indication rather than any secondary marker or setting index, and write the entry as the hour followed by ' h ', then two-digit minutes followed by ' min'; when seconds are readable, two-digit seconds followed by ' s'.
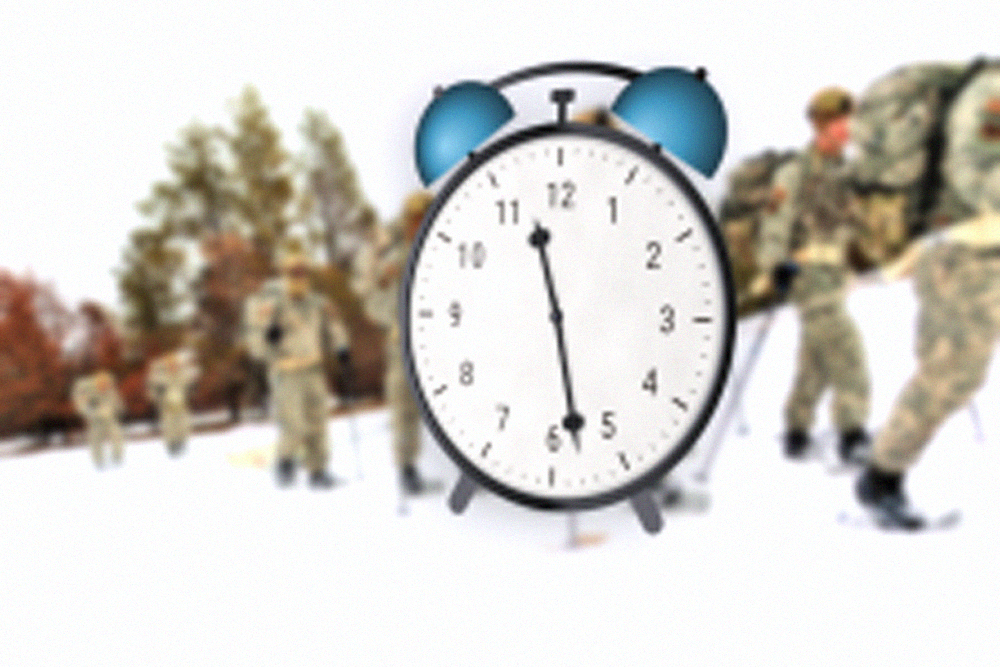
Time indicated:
11 h 28 min
